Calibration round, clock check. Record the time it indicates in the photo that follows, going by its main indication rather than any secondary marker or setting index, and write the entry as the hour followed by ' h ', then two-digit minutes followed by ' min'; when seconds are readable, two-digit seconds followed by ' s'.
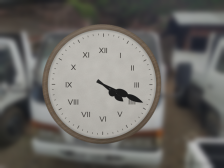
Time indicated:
4 h 19 min
